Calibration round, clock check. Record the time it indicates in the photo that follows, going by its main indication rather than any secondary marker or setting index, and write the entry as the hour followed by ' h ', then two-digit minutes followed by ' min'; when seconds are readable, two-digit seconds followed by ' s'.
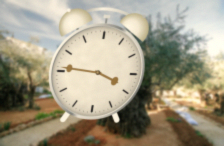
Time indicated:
3 h 46 min
